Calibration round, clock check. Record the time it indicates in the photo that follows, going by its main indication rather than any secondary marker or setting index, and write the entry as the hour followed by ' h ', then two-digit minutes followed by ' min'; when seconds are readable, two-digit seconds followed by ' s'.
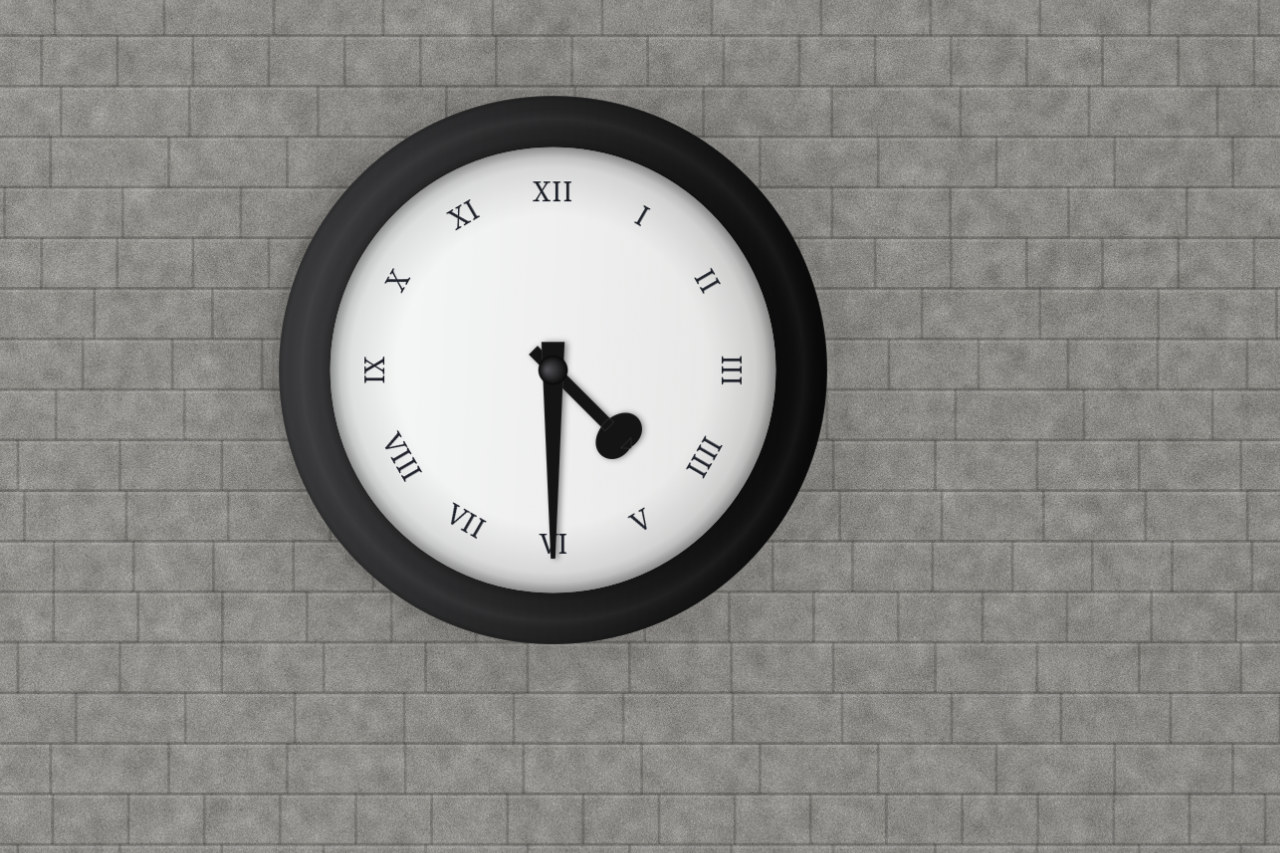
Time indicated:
4 h 30 min
